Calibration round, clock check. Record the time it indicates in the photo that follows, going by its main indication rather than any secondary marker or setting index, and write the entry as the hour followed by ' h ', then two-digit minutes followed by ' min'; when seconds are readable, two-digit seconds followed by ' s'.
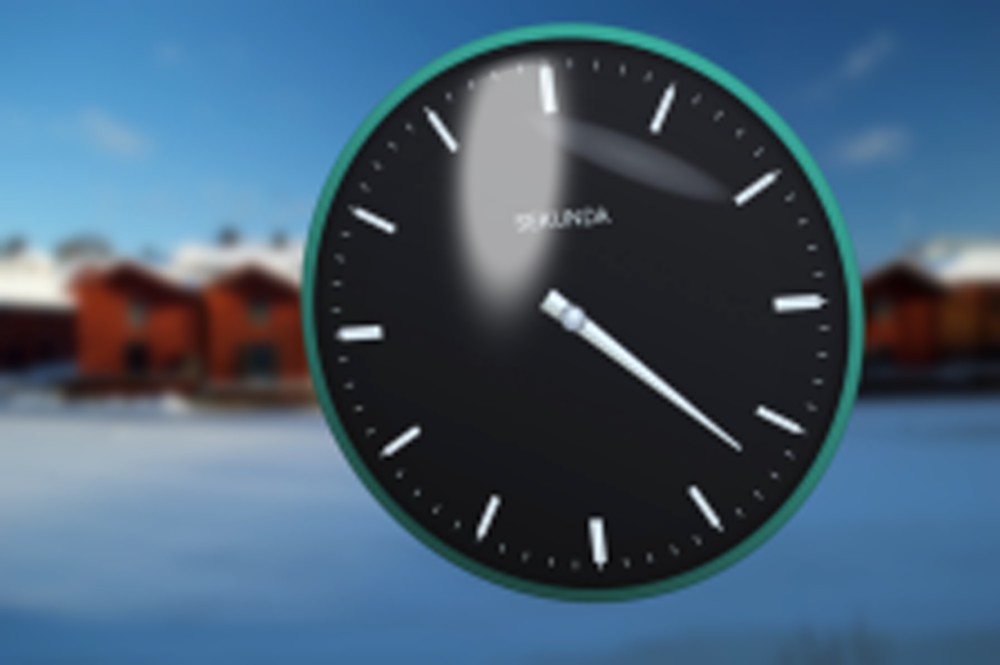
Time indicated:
4 h 22 min
